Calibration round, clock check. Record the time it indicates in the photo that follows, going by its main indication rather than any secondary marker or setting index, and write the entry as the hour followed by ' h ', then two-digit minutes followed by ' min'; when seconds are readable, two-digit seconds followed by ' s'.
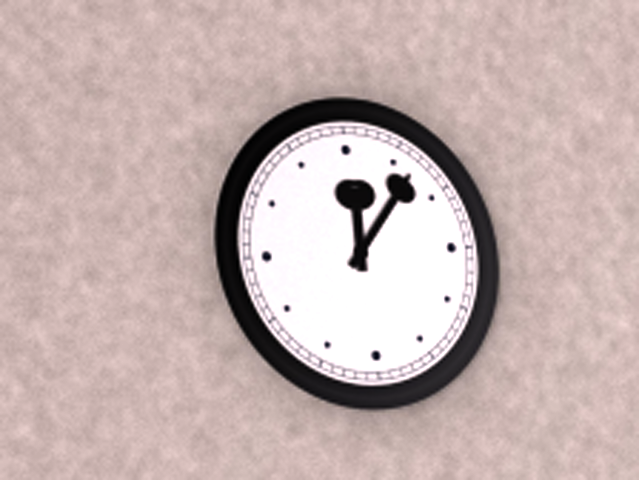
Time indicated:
12 h 07 min
